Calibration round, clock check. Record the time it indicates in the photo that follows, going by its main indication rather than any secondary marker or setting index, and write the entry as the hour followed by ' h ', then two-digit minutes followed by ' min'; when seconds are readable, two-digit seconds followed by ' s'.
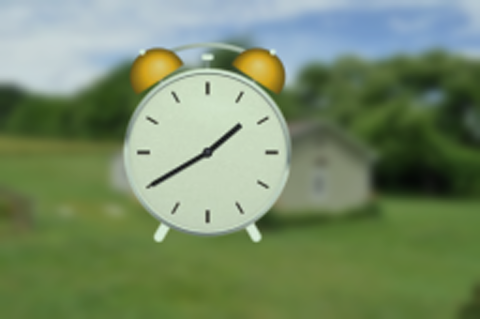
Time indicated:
1 h 40 min
